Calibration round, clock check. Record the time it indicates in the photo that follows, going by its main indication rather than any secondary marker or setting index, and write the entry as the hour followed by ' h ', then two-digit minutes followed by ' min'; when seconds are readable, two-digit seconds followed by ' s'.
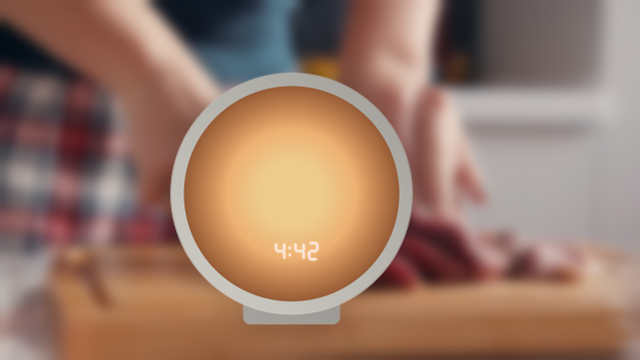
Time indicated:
4 h 42 min
